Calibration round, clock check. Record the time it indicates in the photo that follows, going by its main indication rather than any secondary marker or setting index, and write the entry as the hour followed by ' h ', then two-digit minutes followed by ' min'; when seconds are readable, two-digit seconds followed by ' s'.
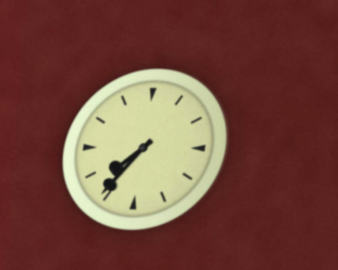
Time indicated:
7 h 36 min
